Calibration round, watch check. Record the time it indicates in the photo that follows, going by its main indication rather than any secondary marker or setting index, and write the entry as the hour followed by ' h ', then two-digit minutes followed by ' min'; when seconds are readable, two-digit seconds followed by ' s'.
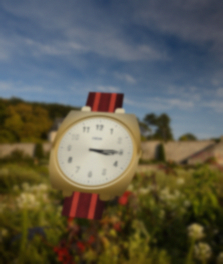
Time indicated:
3 h 15 min
